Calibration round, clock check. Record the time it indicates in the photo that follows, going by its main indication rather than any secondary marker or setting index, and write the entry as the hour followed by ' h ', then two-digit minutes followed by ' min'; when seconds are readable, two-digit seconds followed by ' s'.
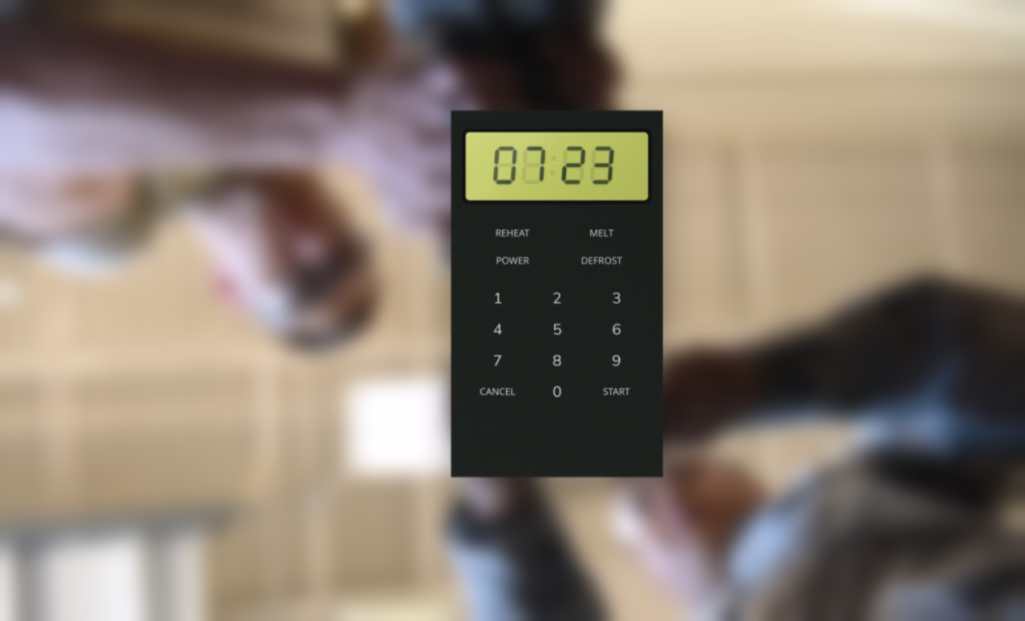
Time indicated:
7 h 23 min
